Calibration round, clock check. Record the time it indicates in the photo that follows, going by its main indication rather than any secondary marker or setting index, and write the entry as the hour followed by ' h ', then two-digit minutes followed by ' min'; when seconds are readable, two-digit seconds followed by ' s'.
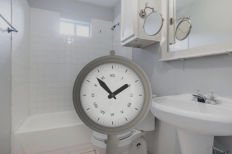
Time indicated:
1 h 53 min
